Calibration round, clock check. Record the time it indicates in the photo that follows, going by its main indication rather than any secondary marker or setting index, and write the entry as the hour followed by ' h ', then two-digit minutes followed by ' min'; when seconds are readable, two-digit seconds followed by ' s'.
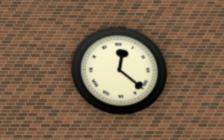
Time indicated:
12 h 22 min
